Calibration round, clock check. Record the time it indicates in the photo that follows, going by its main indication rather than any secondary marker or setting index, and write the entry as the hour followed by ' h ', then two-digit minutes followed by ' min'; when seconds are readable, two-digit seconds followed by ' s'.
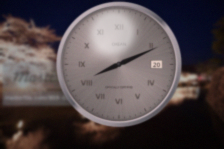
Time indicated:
8 h 11 min
